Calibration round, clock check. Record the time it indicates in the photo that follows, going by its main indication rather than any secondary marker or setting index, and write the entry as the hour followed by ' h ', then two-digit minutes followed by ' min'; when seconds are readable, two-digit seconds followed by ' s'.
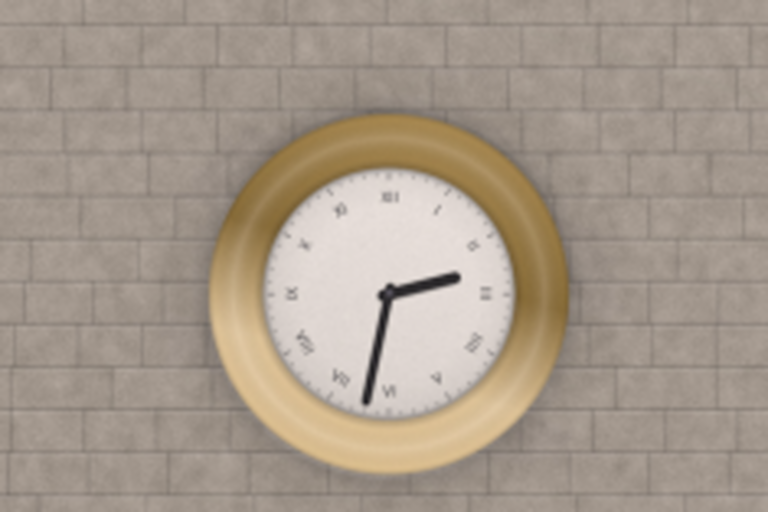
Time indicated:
2 h 32 min
